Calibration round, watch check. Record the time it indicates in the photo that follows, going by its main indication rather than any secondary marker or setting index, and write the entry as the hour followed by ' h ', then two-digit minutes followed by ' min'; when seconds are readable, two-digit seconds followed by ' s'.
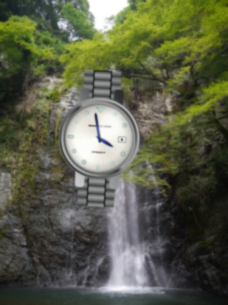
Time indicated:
3 h 58 min
